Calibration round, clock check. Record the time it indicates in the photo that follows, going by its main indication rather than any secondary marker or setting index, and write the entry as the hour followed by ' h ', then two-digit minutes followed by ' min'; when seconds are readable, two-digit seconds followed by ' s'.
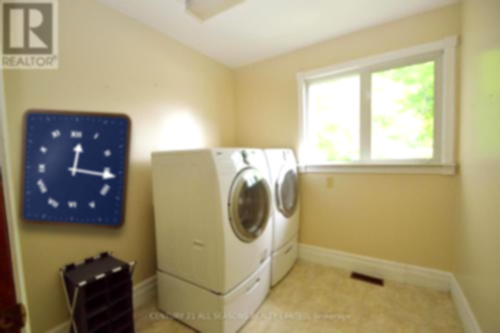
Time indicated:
12 h 16 min
